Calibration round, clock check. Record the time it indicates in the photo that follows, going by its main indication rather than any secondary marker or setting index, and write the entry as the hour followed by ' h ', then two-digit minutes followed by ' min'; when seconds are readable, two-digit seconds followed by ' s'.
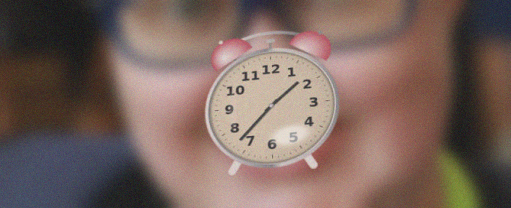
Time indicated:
1 h 37 min
